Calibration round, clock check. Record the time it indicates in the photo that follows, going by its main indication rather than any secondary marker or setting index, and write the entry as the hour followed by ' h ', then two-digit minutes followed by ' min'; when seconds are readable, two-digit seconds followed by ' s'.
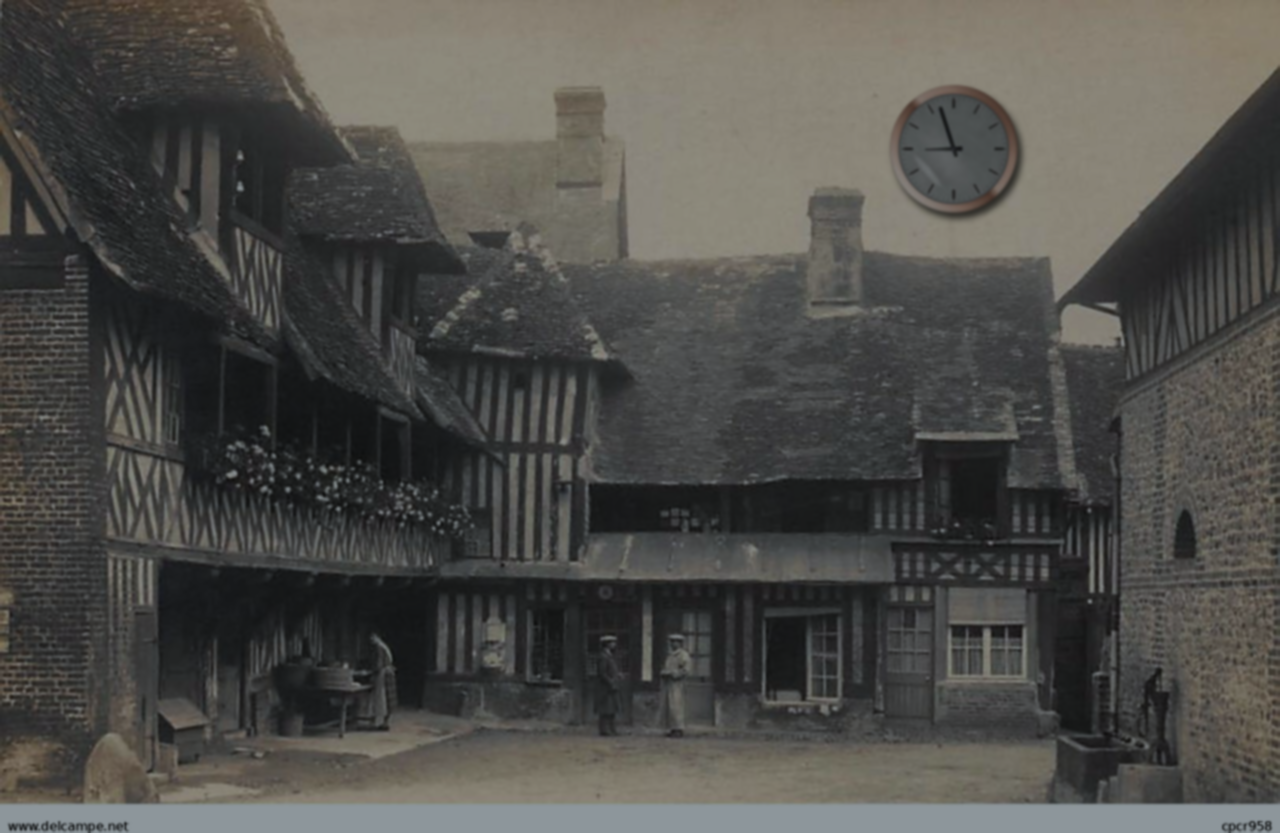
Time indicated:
8 h 57 min
